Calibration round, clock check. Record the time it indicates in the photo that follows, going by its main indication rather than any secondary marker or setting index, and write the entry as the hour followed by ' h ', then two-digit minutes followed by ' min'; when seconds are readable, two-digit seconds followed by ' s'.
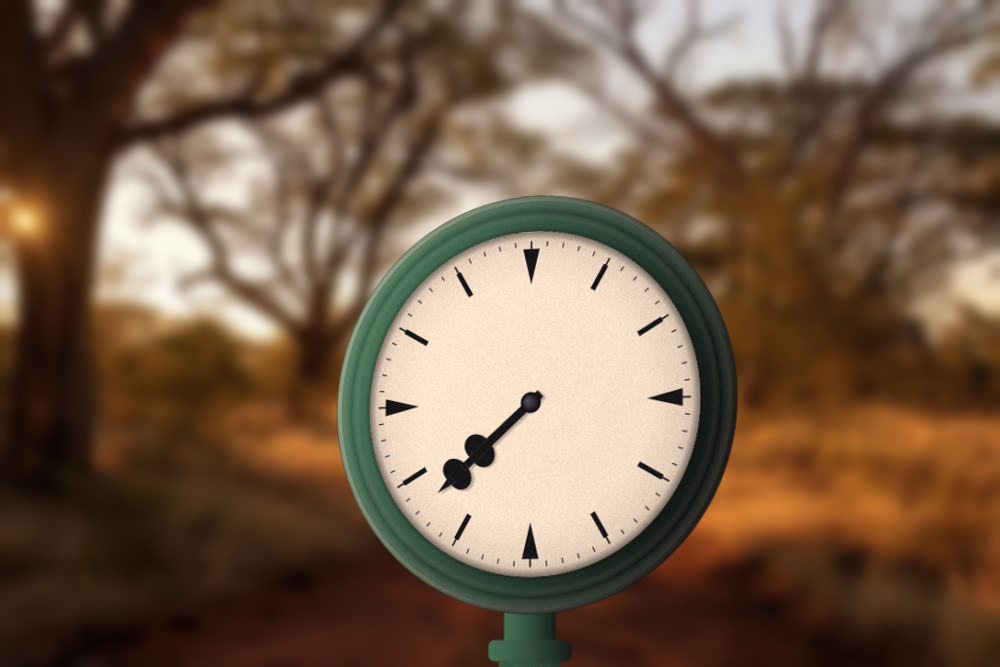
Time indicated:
7 h 38 min
